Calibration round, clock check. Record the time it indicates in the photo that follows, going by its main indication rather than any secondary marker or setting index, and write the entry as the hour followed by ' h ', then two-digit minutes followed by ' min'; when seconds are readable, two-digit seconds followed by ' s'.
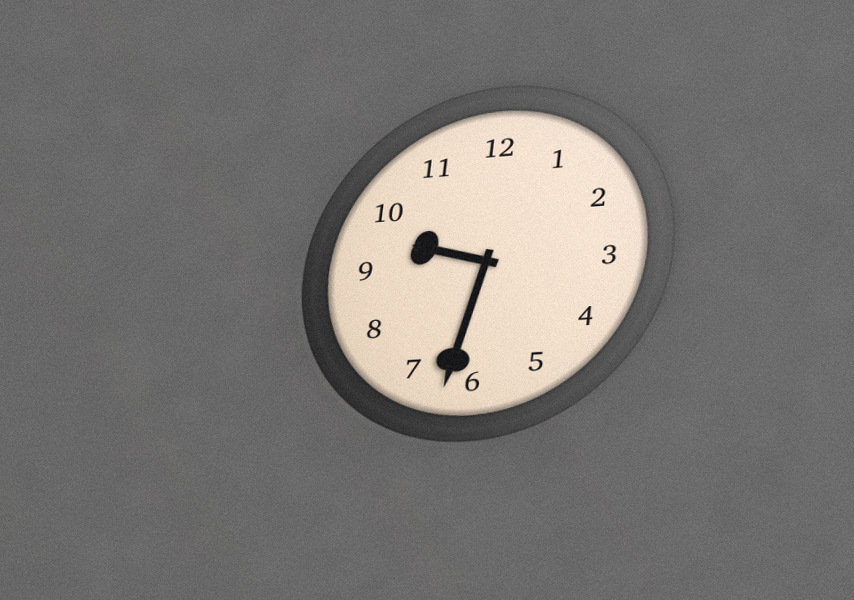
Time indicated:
9 h 32 min
